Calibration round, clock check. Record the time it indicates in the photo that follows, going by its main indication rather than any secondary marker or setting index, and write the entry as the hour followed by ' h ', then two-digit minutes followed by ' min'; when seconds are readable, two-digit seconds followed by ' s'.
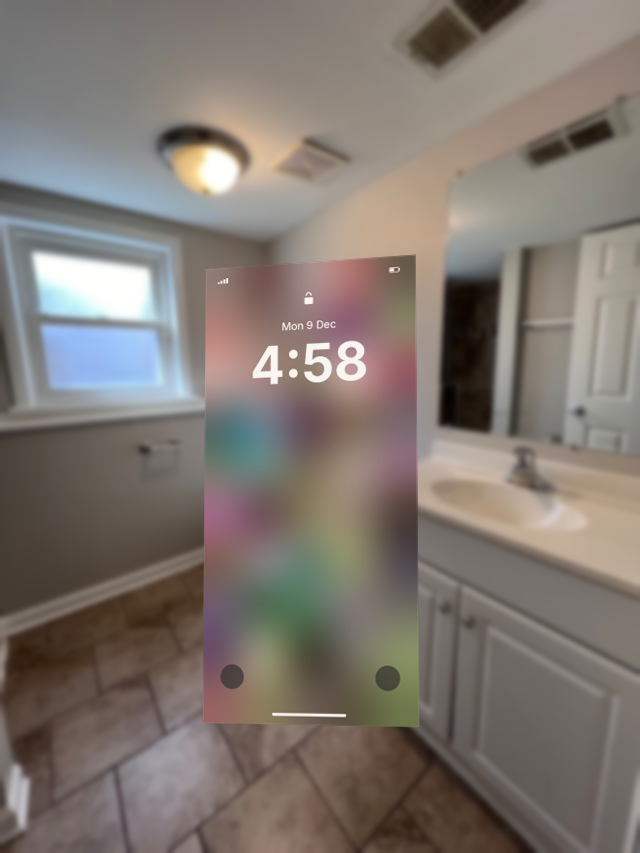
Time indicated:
4 h 58 min
